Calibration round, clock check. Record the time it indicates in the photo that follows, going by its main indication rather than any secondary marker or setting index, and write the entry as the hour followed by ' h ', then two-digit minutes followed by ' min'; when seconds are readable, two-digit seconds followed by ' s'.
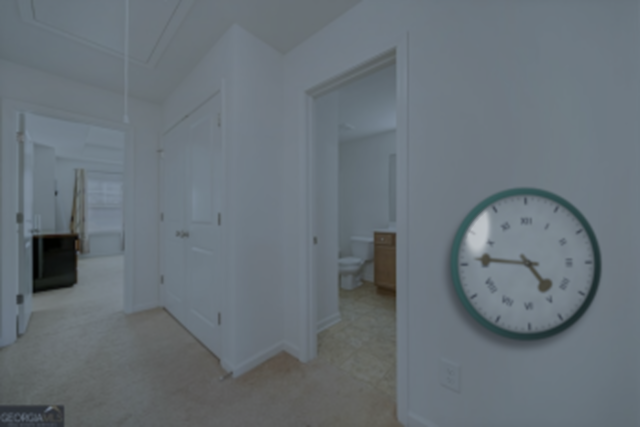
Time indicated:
4 h 46 min
